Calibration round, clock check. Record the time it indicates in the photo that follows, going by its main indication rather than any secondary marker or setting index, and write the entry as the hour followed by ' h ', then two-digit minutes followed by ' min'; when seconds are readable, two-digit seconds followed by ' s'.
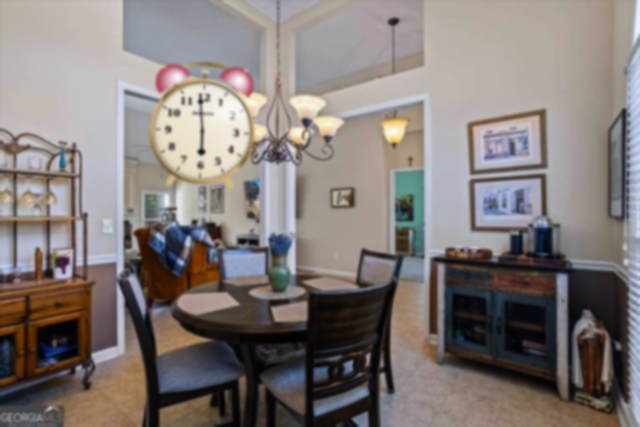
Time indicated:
5 h 59 min
